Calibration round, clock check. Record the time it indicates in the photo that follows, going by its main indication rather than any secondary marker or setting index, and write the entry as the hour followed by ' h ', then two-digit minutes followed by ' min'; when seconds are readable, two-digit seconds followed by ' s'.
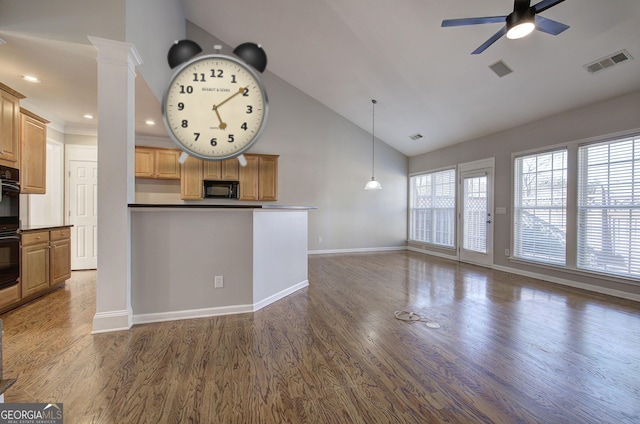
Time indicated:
5 h 09 min
